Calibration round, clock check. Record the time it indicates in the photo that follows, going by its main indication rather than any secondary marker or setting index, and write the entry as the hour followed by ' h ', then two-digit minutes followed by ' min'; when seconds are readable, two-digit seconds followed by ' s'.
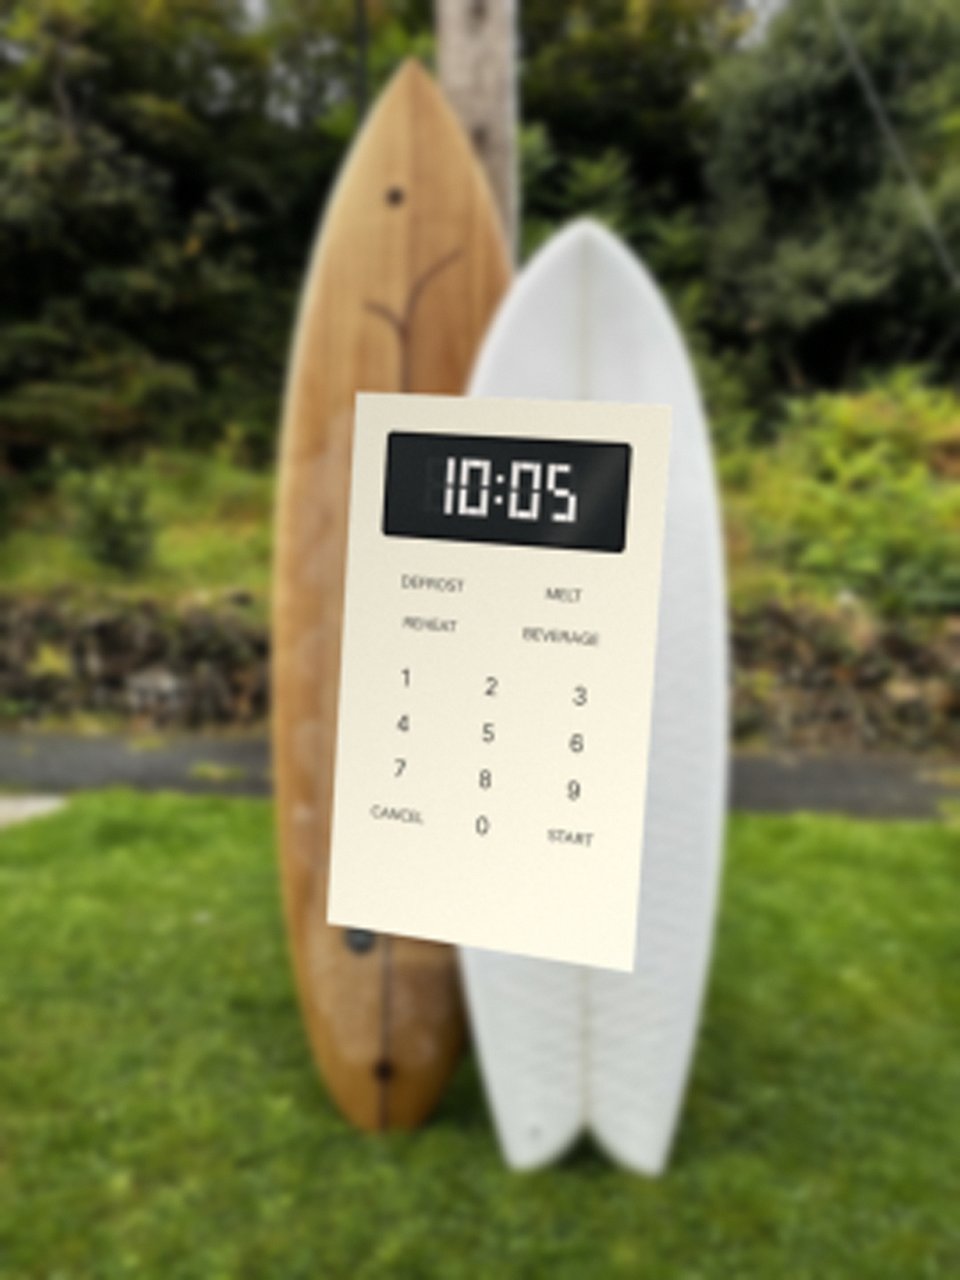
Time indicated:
10 h 05 min
